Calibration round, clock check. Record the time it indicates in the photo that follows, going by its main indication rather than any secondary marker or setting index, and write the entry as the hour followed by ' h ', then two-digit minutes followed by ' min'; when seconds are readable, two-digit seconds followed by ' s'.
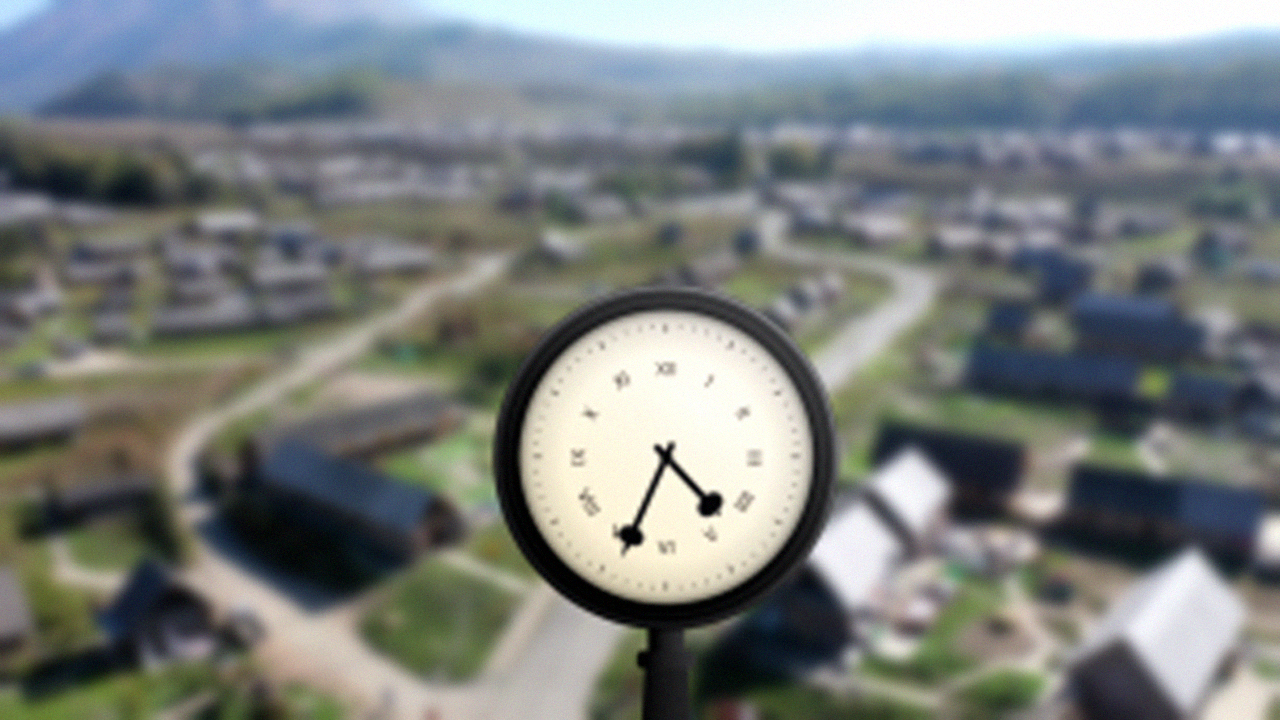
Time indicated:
4 h 34 min
